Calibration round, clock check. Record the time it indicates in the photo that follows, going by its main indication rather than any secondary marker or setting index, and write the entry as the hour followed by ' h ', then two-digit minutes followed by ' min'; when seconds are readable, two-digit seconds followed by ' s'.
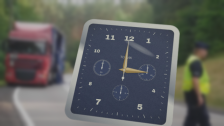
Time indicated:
3 h 00 min
